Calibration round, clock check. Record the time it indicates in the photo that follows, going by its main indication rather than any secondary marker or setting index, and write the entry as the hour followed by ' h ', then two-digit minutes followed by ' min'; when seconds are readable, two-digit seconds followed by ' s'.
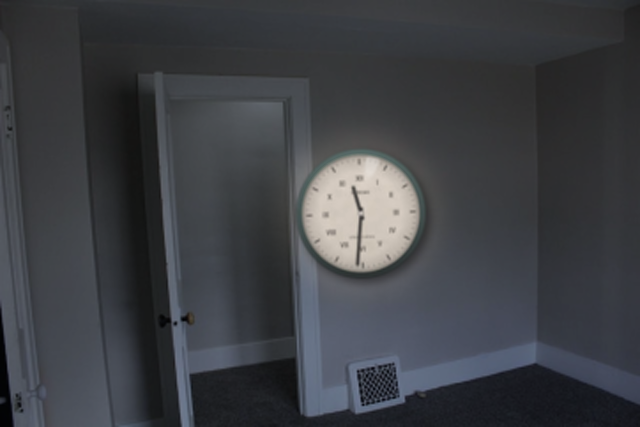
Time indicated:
11 h 31 min
